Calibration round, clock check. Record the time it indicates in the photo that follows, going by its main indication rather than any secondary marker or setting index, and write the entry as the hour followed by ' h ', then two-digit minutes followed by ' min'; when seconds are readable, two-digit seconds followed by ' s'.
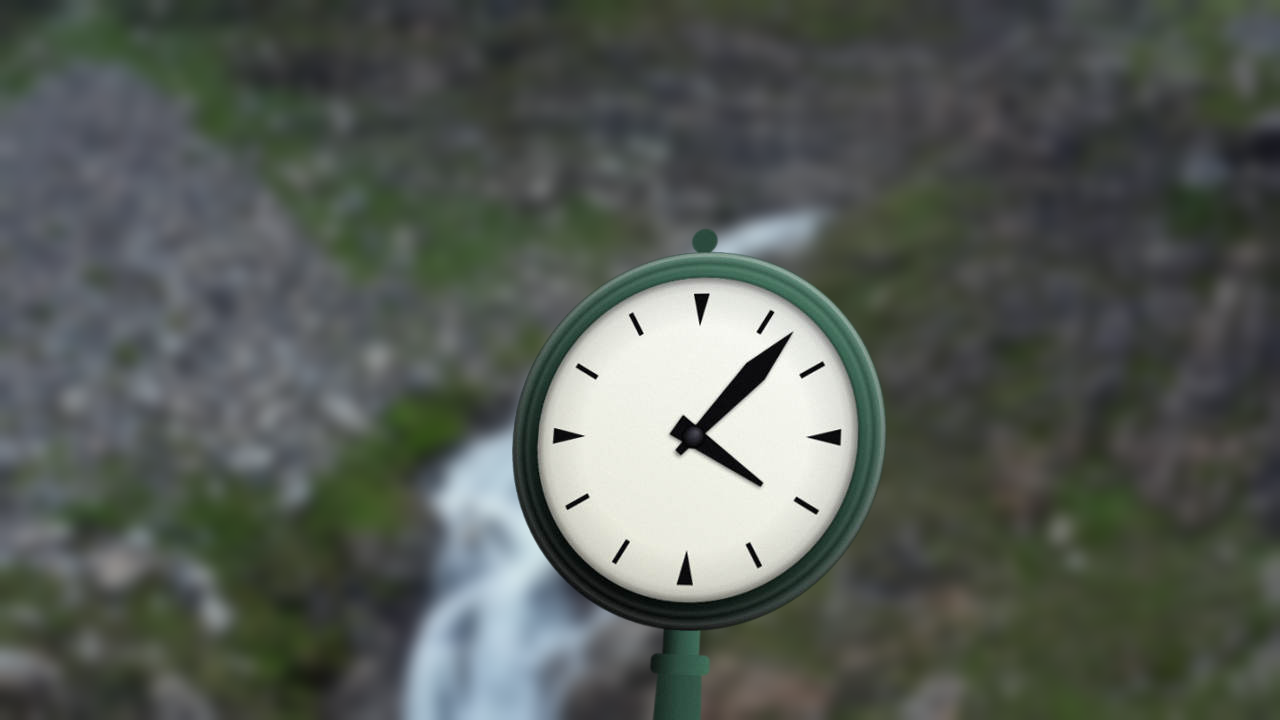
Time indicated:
4 h 07 min
